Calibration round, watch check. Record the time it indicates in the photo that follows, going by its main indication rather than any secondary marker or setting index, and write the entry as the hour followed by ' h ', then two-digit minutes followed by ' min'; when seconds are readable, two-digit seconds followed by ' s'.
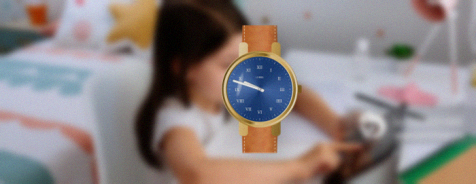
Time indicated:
9 h 48 min
